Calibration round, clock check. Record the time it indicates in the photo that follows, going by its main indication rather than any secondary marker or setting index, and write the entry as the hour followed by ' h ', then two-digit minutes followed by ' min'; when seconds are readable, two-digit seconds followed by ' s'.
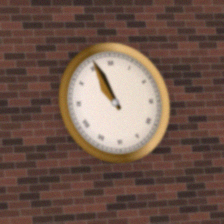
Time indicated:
10 h 56 min
